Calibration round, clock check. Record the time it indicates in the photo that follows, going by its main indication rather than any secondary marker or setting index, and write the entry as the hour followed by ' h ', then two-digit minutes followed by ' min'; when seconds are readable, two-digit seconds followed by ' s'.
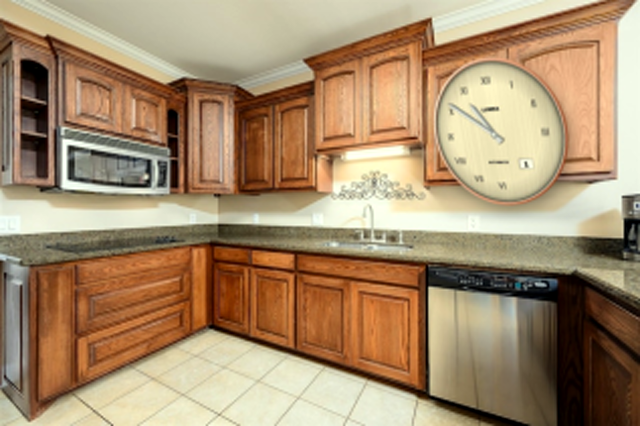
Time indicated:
10 h 51 min
